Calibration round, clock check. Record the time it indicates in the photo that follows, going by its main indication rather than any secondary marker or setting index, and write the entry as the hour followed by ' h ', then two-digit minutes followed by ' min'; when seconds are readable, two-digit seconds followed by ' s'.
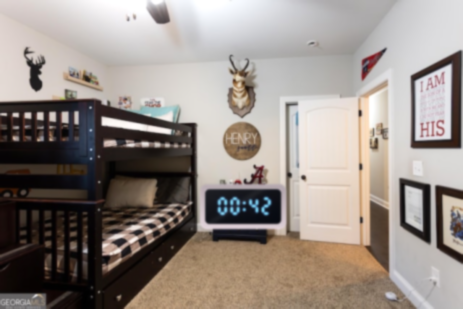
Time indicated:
0 h 42 min
